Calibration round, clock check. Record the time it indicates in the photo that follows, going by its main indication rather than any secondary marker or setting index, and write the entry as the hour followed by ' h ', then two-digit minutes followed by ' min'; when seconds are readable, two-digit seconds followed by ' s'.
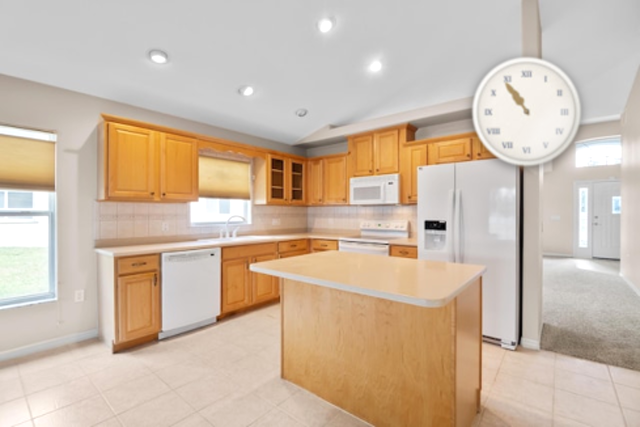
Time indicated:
10 h 54 min
